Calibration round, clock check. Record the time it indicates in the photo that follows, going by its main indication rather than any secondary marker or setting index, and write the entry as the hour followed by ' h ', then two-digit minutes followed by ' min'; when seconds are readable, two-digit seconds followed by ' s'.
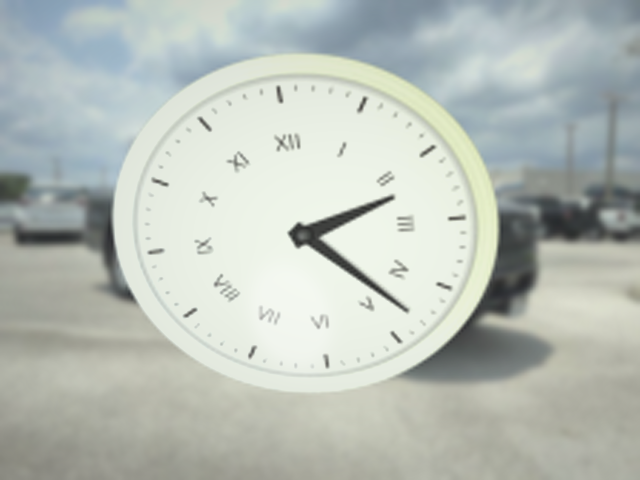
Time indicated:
2 h 23 min
